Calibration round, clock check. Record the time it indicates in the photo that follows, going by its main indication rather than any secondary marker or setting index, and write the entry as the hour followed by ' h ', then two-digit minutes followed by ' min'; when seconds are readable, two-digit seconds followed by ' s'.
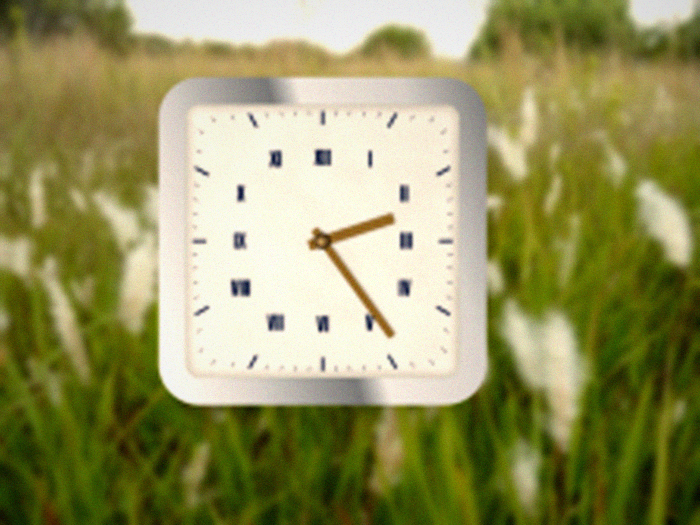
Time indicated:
2 h 24 min
